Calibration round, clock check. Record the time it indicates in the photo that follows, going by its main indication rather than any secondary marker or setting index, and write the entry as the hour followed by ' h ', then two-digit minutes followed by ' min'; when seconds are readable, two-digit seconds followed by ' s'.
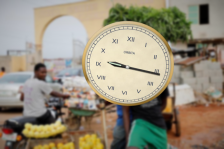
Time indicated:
9 h 16 min
